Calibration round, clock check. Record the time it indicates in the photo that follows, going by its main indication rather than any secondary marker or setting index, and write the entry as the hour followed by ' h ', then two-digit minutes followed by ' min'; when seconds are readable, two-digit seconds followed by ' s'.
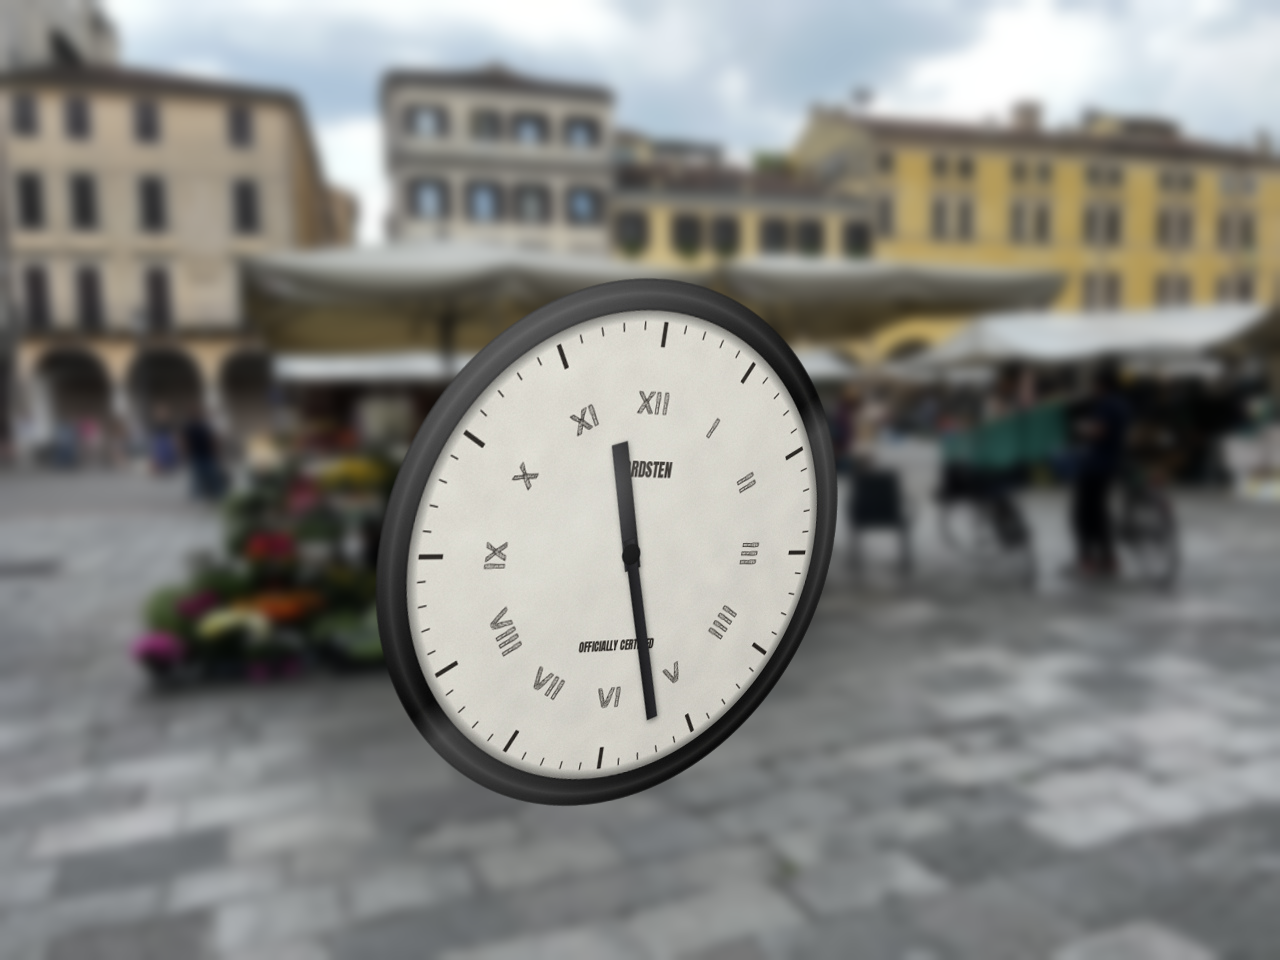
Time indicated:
11 h 27 min
